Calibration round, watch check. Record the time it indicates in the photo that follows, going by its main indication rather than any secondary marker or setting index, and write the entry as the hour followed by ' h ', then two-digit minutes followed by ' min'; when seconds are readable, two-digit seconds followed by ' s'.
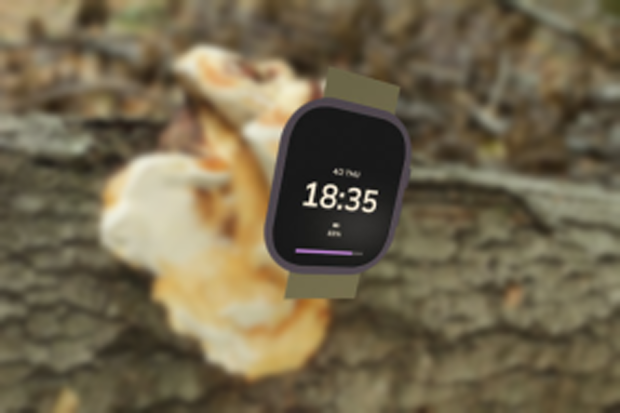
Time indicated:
18 h 35 min
